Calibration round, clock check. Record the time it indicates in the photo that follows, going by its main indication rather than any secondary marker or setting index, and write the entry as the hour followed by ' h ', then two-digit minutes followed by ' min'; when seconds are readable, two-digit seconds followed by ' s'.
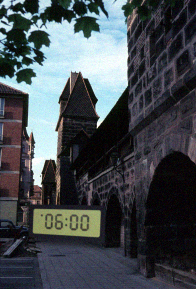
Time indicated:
6 h 00 min
